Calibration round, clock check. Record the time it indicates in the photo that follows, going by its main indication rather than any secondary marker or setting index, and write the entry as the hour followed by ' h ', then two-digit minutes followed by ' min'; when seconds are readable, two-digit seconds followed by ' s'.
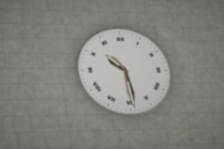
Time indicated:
10 h 29 min
